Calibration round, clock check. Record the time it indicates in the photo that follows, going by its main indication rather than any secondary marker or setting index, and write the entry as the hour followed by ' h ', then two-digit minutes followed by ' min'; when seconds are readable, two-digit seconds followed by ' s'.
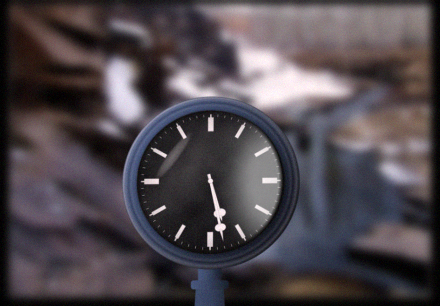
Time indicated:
5 h 28 min
